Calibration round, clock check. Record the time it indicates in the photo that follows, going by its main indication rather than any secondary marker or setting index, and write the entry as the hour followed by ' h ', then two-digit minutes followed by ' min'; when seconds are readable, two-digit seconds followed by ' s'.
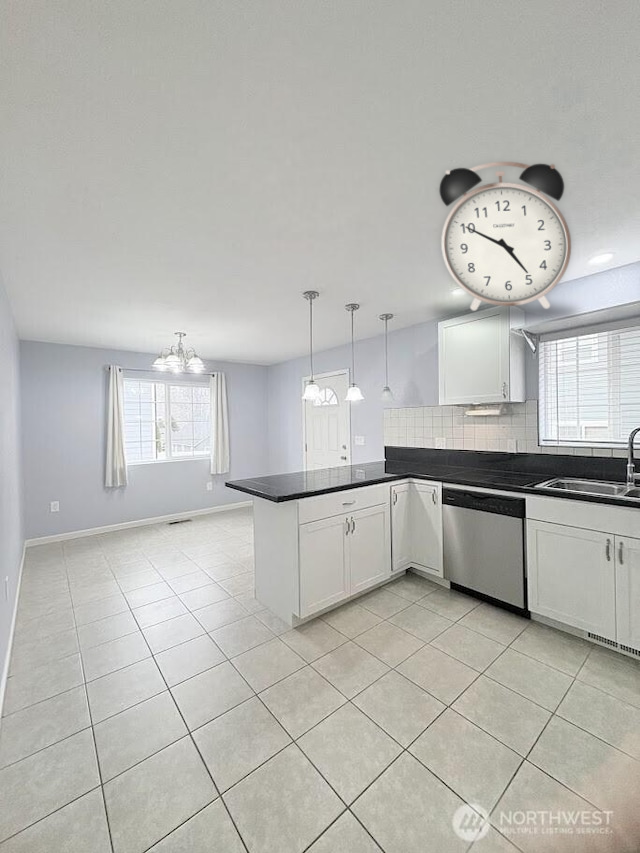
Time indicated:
4 h 50 min
